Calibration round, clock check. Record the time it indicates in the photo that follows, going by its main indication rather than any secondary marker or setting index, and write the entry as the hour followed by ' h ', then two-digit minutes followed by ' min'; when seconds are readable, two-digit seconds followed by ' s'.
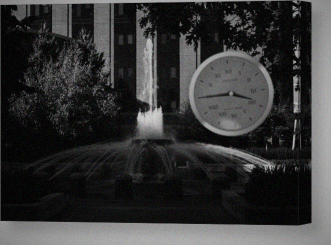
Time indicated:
3 h 45 min
